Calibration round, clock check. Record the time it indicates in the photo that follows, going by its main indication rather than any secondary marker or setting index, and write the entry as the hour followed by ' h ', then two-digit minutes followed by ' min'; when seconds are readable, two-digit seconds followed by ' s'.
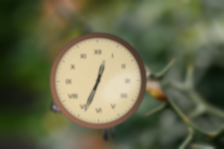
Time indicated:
12 h 34 min
